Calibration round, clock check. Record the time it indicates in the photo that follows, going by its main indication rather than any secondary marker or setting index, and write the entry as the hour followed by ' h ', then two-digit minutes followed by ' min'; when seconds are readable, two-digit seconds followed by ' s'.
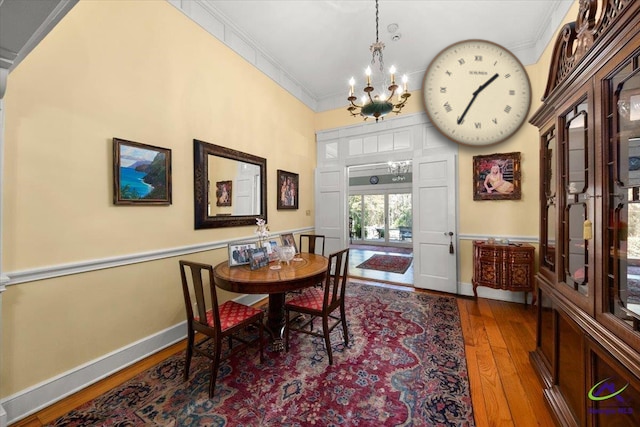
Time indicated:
1 h 35 min
